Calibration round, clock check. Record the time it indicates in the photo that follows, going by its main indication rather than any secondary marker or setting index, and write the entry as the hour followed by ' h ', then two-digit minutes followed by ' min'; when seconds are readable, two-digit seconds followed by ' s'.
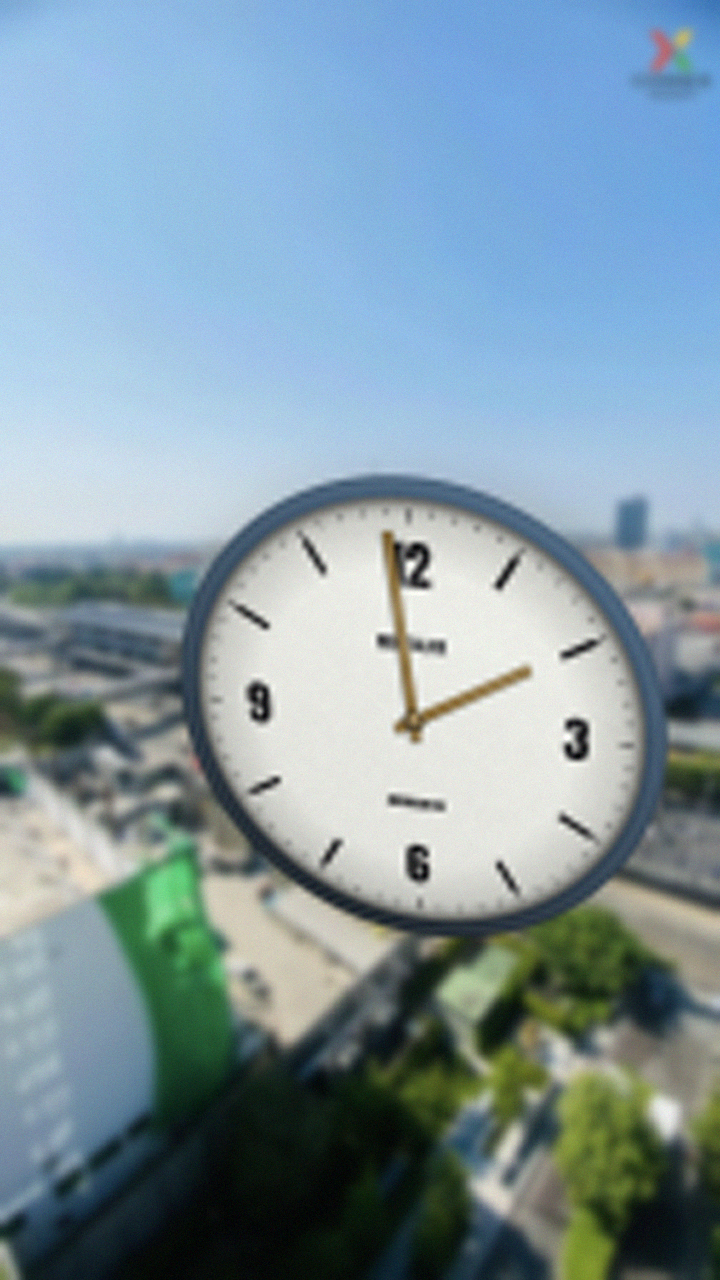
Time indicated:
1 h 59 min
